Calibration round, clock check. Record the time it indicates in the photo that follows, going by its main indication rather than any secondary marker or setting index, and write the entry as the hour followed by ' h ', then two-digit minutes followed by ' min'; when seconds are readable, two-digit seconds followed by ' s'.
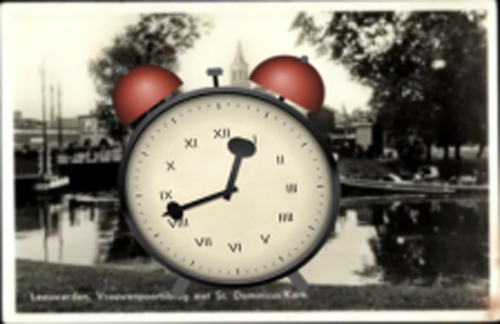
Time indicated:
12 h 42 min
